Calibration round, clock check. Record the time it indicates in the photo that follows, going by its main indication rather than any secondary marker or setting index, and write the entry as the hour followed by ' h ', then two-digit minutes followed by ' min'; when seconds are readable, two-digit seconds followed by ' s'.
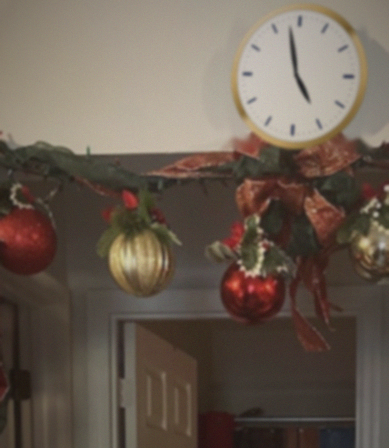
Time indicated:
4 h 58 min
